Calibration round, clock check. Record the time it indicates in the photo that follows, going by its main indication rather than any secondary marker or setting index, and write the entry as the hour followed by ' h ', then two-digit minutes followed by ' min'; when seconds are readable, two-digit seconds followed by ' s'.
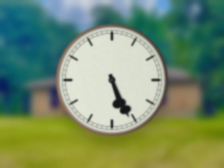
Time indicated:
5 h 26 min
